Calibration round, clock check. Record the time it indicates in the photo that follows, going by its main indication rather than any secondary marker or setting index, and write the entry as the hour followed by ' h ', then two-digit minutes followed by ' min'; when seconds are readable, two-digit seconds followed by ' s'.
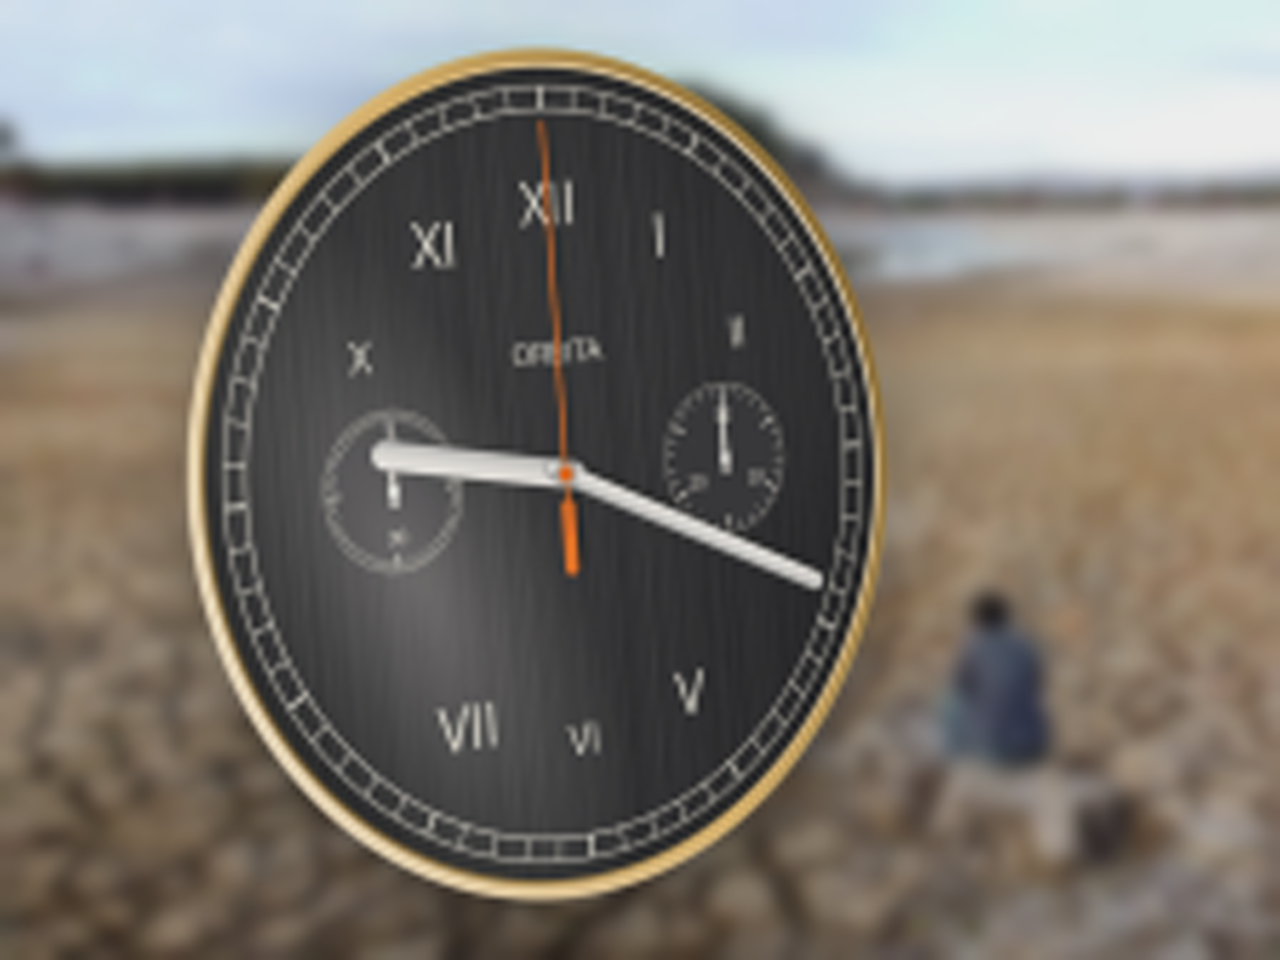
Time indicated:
9 h 19 min
